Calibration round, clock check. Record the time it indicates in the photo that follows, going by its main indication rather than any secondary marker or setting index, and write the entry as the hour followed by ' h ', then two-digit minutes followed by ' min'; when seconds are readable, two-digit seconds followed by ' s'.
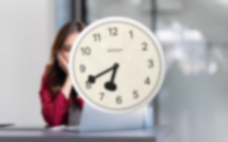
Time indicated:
6 h 41 min
